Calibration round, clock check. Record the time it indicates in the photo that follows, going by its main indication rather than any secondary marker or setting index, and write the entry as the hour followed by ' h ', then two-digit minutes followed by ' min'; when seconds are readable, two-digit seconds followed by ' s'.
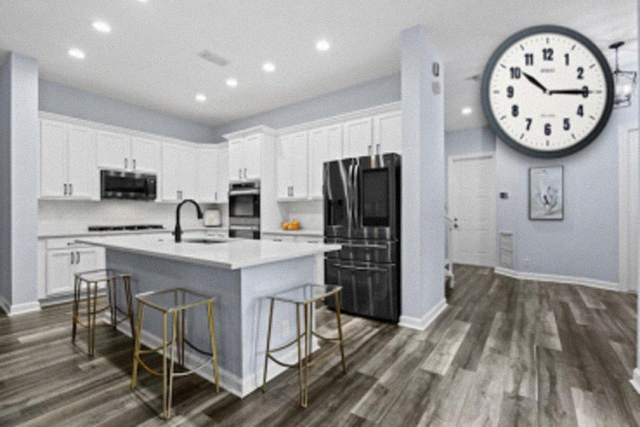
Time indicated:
10 h 15 min
